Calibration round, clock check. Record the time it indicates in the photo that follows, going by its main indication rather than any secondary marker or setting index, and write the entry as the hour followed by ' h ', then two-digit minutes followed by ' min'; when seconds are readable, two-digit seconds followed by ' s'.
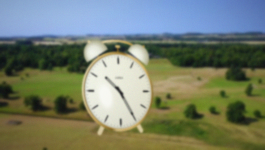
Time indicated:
10 h 25 min
